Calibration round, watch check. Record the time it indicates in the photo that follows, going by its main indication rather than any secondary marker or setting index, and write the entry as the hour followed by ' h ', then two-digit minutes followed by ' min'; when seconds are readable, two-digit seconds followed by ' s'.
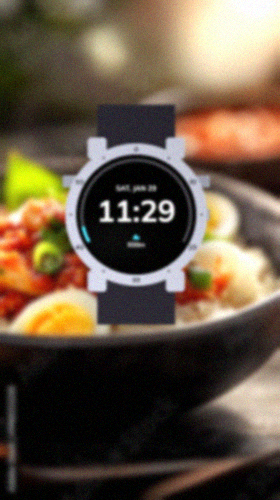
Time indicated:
11 h 29 min
